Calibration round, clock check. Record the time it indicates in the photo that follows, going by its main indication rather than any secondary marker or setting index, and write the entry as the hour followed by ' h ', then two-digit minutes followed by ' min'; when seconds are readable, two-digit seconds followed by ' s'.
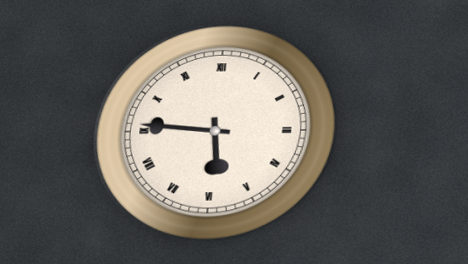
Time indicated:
5 h 46 min
